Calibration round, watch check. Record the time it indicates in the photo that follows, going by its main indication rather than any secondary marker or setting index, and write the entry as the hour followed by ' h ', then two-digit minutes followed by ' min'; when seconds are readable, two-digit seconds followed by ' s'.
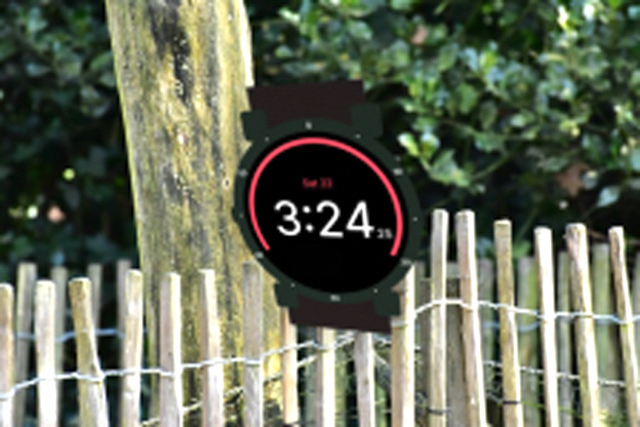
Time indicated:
3 h 24 min
